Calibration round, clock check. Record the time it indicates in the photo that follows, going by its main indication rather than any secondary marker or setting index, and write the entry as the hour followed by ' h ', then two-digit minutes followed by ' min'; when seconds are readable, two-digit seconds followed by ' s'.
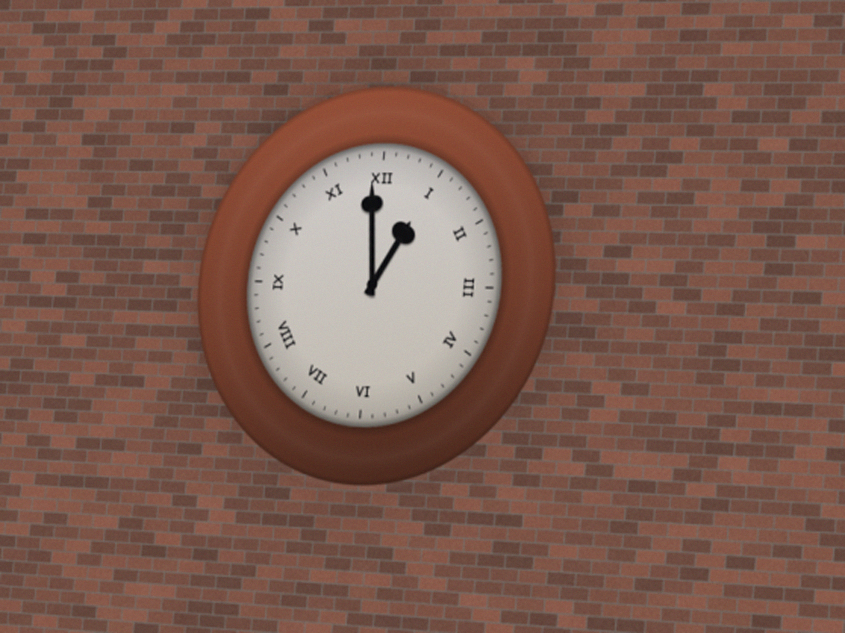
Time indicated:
12 h 59 min
